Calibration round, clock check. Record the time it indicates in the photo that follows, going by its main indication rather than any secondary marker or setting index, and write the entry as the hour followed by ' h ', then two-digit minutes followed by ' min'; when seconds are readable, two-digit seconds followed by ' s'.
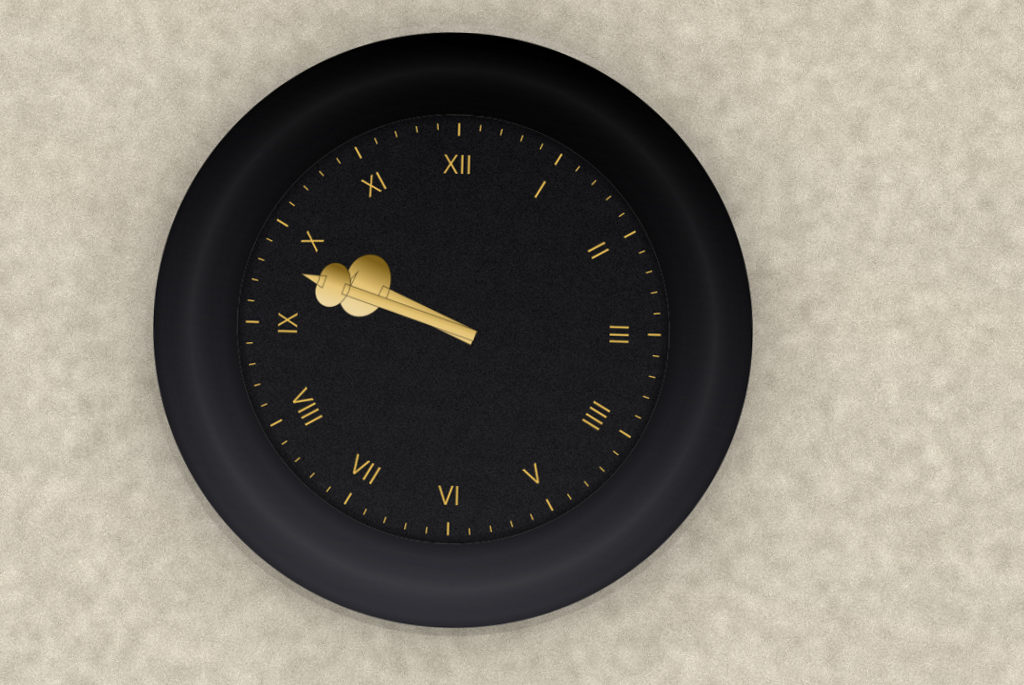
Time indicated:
9 h 48 min
